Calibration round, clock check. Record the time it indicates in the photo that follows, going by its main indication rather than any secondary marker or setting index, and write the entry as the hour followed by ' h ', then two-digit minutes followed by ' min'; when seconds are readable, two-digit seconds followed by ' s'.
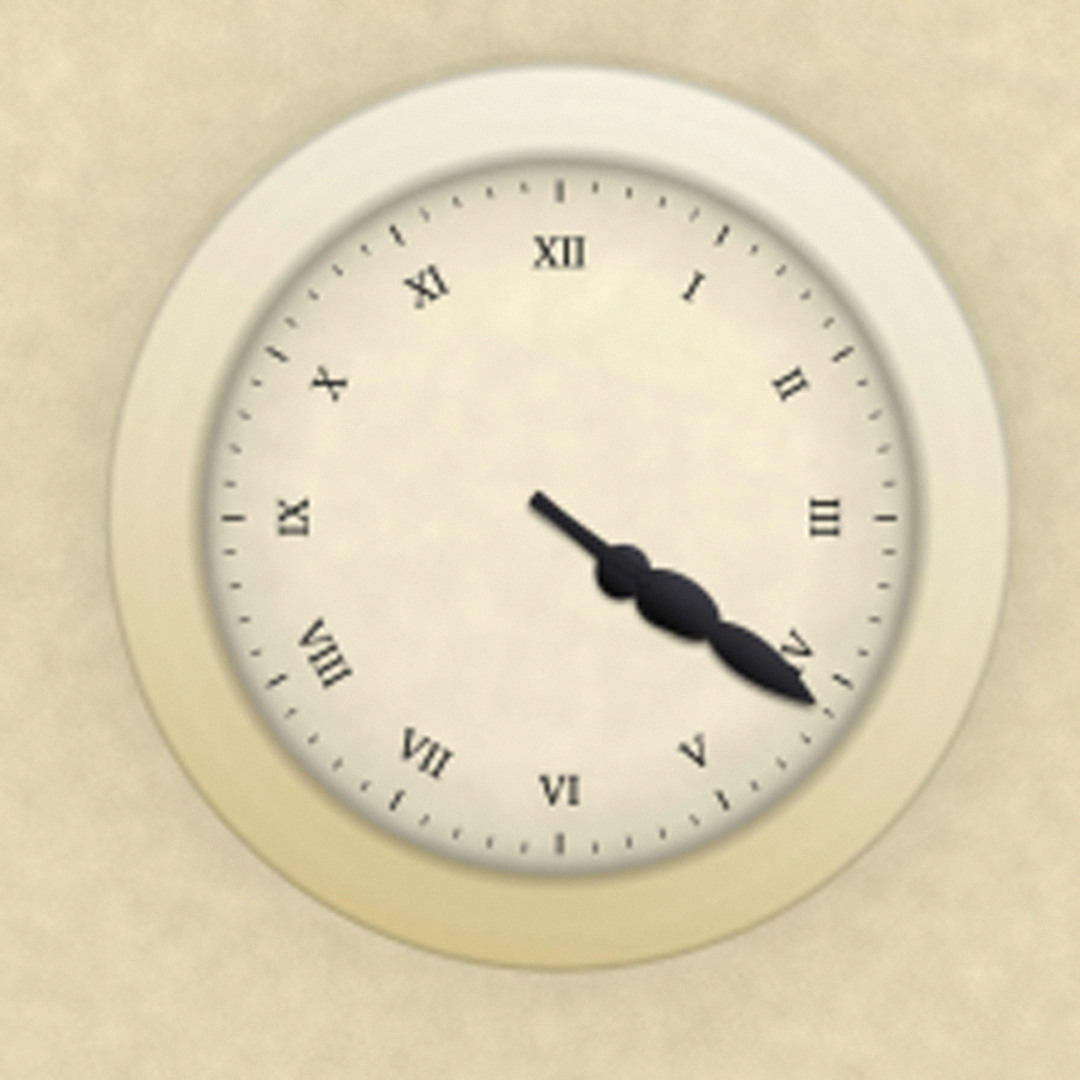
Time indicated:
4 h 21 min
